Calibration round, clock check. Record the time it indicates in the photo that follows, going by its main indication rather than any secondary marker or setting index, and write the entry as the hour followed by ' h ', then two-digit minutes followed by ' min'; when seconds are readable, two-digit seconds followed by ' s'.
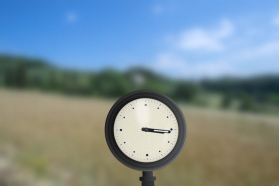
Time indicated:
3 h 16 min
